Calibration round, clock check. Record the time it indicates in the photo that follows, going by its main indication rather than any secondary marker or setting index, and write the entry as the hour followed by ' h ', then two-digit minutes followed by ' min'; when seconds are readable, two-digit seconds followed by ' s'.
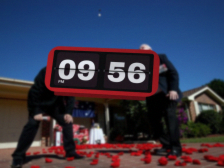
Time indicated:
9 h 56 min
